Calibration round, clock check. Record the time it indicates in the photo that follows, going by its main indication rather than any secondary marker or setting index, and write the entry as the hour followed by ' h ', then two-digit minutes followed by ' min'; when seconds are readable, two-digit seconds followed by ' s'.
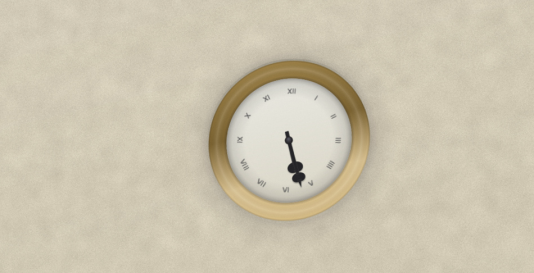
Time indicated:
5 h 27 min
